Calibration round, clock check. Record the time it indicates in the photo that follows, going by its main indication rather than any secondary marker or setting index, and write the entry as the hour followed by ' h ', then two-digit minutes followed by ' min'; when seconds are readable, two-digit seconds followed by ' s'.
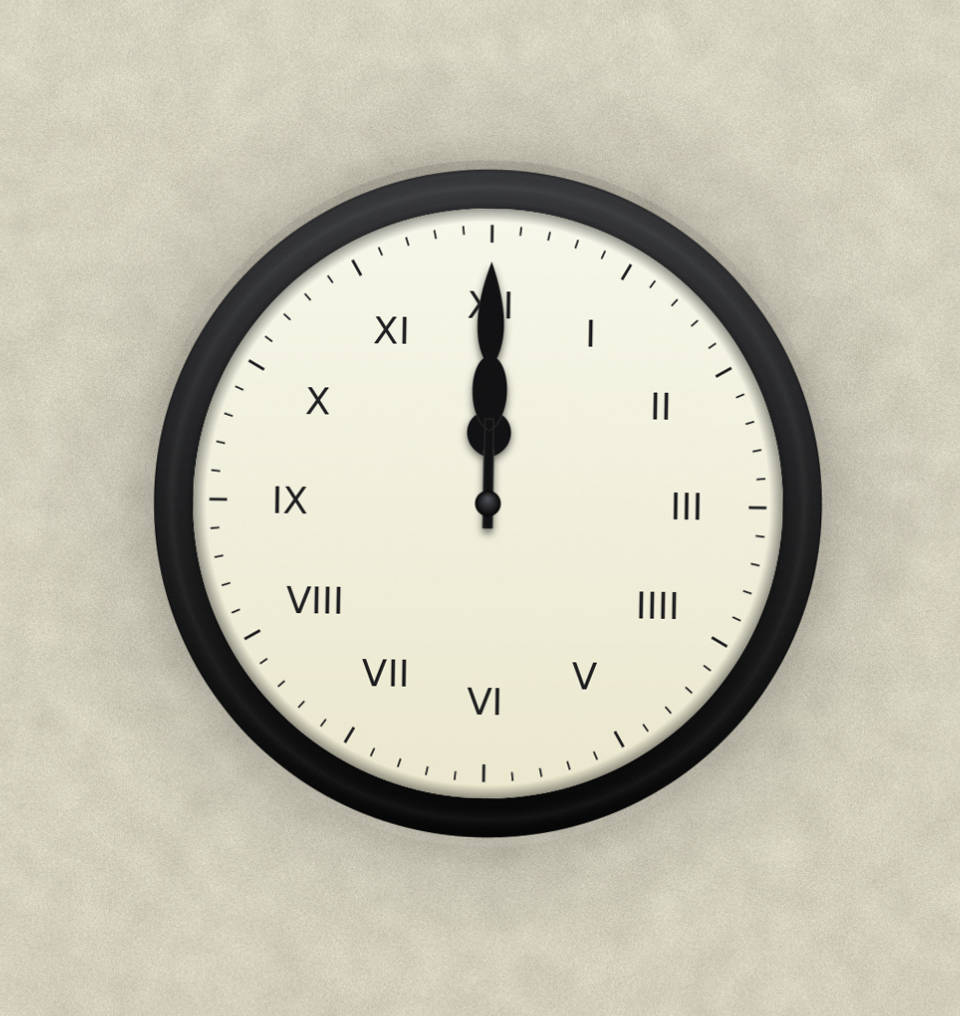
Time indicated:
12 h 00 min
